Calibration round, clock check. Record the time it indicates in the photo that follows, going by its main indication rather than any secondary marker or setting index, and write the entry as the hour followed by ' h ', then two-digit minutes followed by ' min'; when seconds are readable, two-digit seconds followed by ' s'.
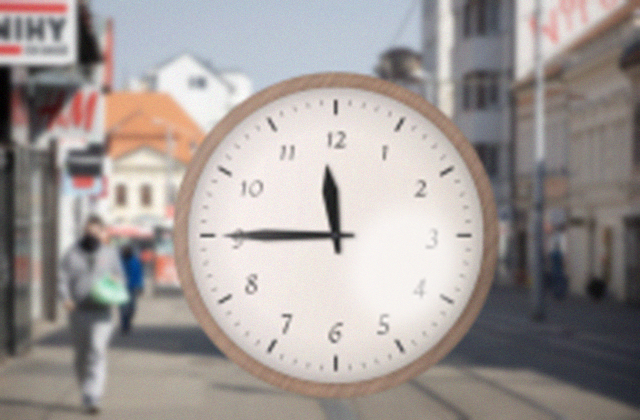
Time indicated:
11 h 45 min
